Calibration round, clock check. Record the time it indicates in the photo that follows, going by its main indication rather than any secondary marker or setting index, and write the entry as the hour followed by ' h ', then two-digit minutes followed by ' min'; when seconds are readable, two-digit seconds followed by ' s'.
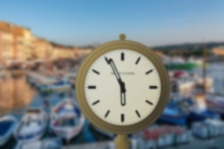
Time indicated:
5 h 56 min
